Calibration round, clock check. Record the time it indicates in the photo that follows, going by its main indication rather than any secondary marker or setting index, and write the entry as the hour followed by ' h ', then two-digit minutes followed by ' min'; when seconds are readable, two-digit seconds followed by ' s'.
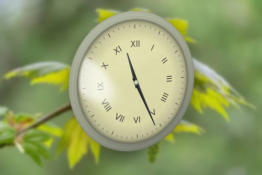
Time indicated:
11 h 26 min
